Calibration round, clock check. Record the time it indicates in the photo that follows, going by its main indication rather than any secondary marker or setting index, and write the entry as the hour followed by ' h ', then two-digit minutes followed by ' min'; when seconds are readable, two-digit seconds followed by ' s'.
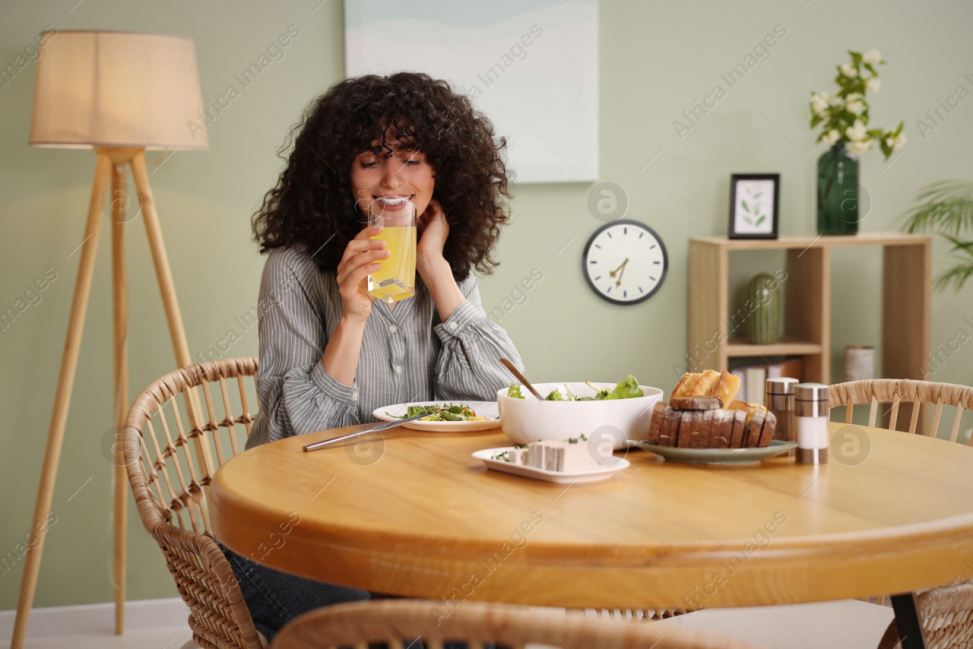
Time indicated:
7 h 33 min
